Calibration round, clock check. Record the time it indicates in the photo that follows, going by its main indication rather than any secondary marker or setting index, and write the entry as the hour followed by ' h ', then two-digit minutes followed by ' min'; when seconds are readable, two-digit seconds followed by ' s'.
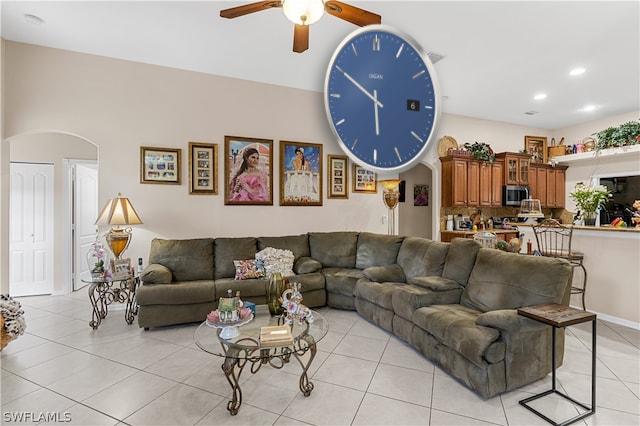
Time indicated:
5 h 50 min
